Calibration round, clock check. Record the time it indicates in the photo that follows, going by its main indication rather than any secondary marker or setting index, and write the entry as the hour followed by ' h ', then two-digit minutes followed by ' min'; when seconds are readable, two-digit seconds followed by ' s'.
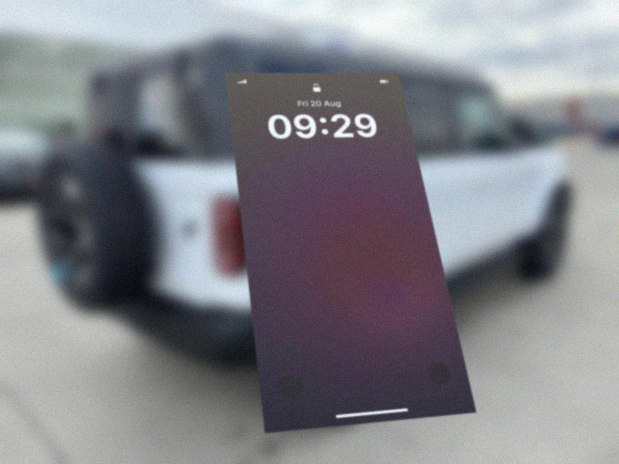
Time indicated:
9 h 29 min
